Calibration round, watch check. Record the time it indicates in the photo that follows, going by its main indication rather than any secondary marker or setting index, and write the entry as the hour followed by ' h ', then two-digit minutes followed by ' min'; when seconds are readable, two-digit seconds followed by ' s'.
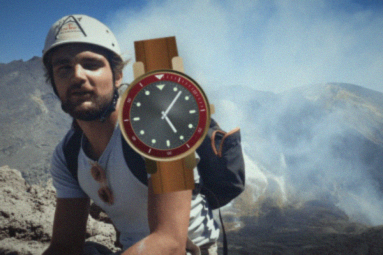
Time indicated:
5 h 07 min
